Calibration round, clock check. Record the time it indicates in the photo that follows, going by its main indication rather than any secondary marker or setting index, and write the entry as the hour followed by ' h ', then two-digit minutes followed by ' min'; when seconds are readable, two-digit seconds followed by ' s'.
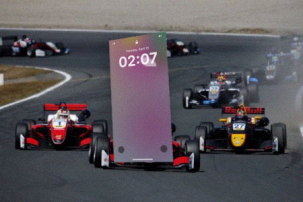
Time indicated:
2 h 07 min
